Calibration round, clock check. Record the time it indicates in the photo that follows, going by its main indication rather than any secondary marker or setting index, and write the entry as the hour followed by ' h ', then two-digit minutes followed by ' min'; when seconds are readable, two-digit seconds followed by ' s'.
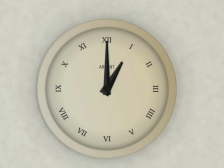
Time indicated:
1 h 00 min
